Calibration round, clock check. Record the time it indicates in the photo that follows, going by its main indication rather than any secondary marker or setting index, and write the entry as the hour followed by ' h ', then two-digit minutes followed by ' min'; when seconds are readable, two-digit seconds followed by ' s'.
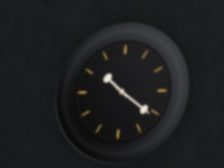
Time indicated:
10 h 21 min
